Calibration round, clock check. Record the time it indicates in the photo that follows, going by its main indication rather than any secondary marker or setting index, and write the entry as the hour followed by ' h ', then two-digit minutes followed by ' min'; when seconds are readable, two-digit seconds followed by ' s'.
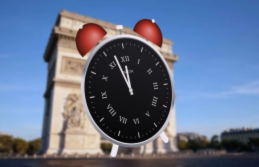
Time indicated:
11 h 57 min
